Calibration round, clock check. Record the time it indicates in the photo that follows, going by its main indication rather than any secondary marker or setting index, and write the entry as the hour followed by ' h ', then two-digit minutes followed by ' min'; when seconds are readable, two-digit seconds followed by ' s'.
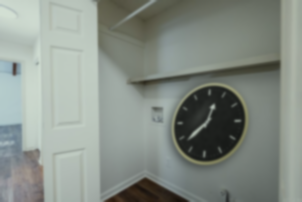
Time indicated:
12 h 38 min
